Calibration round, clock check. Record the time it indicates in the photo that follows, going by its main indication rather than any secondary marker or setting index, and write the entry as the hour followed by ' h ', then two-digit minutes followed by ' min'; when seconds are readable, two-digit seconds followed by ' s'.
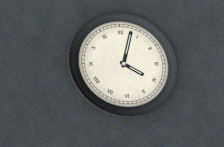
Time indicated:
4 h 03 min
